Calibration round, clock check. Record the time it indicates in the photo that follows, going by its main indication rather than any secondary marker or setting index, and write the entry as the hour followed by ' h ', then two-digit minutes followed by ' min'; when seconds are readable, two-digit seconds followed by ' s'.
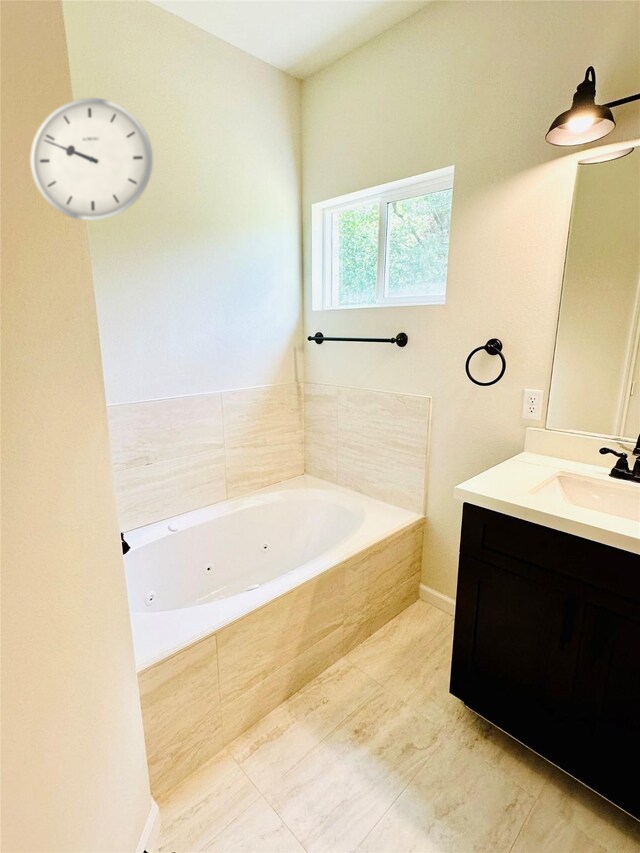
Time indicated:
9 h 49 min
